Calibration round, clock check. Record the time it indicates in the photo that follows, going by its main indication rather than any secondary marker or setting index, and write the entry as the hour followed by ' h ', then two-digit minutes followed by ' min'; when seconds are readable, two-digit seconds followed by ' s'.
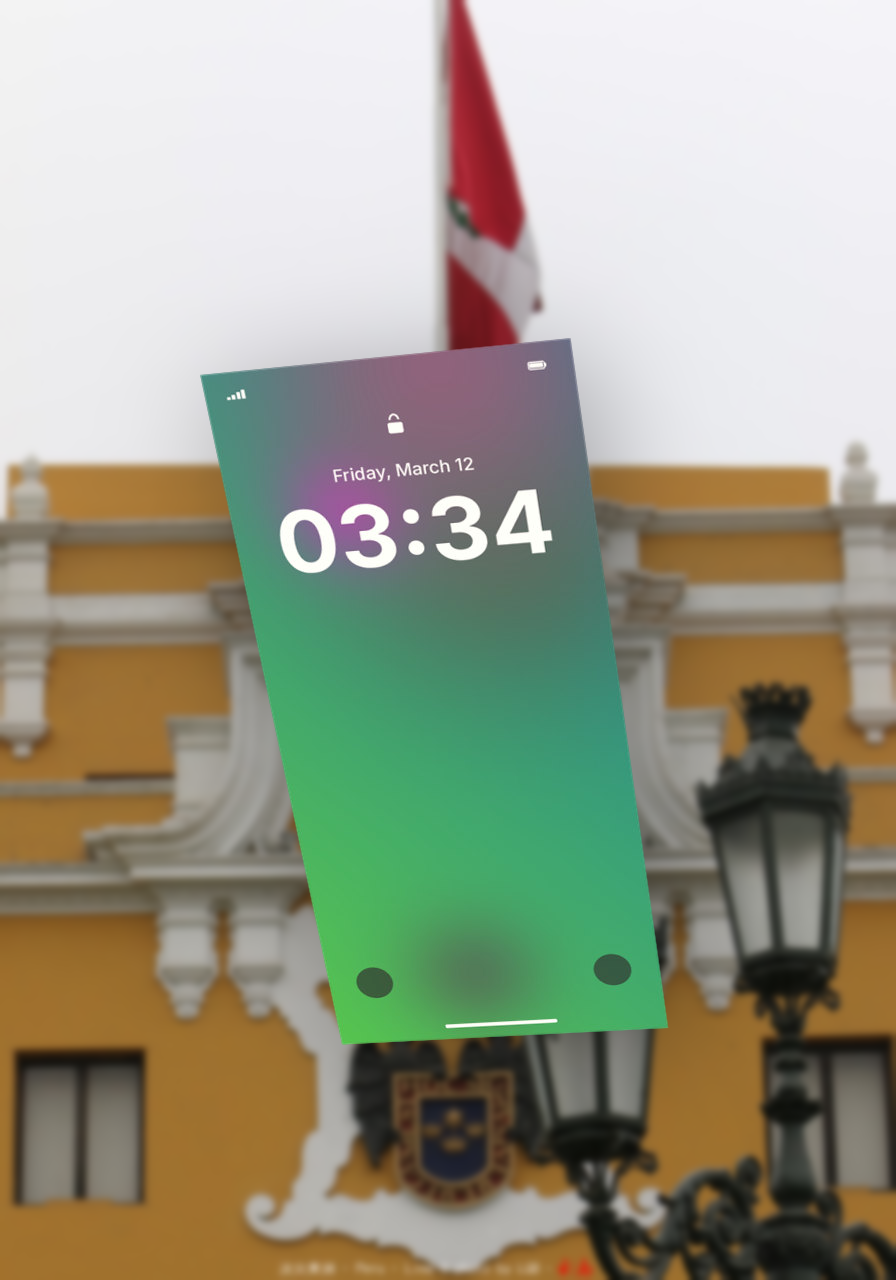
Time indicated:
3 h 34 min
